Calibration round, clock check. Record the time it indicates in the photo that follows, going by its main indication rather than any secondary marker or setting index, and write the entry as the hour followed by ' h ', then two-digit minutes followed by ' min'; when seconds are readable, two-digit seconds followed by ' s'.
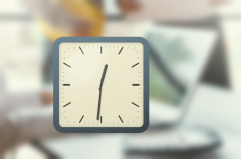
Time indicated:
12 h 31 min
